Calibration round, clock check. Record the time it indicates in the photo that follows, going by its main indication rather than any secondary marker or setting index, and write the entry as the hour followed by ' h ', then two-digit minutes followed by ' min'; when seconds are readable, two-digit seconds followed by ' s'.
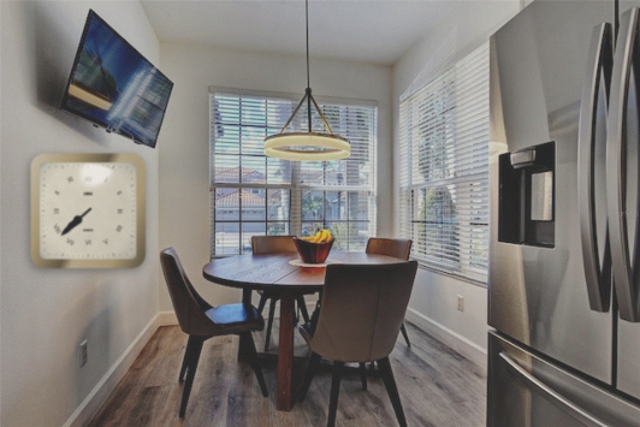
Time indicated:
7 h 38 min
